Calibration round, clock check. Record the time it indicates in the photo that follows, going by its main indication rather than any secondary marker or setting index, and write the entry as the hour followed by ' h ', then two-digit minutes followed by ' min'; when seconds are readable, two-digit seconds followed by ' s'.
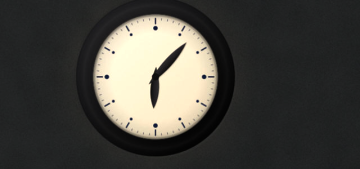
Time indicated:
6 h 07 min
